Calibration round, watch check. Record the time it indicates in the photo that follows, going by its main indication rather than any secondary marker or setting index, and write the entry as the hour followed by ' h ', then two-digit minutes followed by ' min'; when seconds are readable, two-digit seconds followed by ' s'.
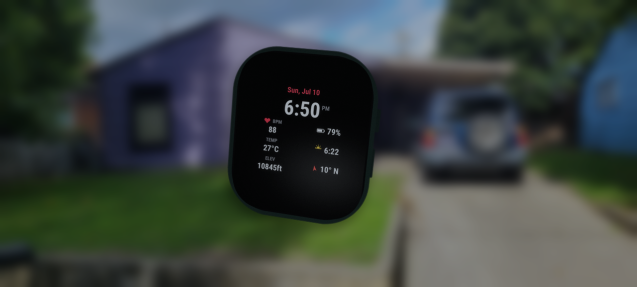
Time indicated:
6 h 50 min
